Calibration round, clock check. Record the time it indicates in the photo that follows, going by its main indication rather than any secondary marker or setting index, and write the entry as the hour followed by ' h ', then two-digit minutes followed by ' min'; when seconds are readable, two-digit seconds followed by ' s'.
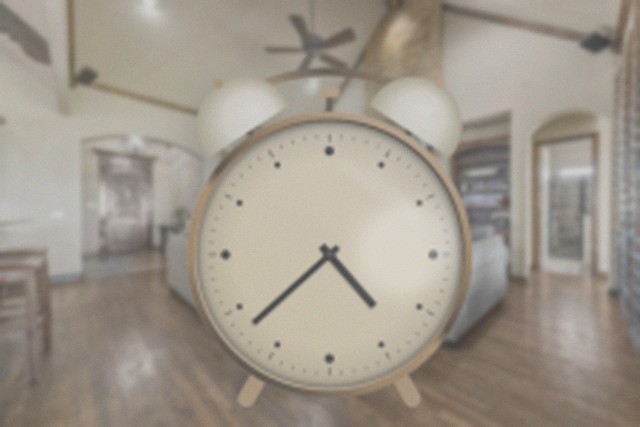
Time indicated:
4 h 38 min
